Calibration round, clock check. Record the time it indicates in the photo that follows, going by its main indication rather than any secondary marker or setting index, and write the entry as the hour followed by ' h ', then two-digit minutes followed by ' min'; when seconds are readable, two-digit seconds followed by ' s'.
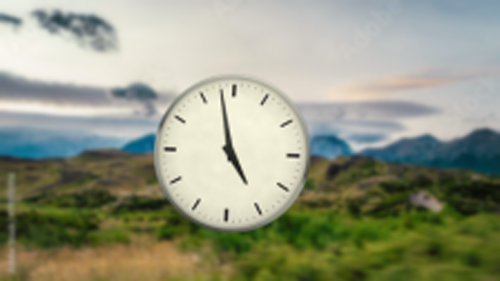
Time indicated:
4 h 58 min
